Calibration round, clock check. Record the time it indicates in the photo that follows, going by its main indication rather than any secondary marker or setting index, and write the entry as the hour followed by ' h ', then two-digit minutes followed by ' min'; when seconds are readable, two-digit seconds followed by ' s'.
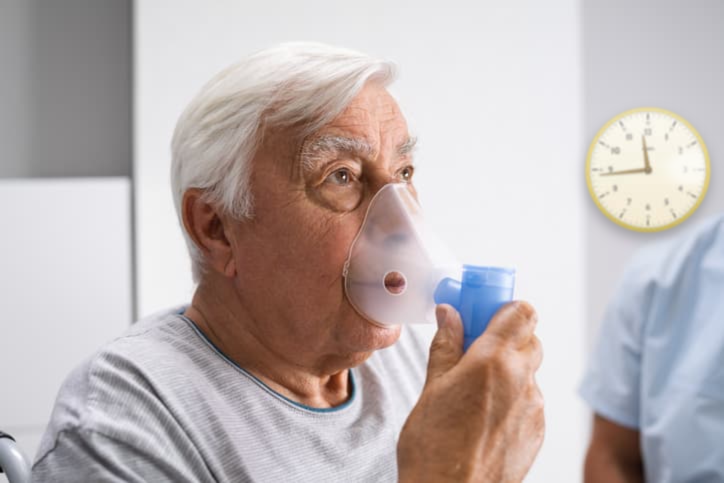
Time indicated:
11 h 44 min
